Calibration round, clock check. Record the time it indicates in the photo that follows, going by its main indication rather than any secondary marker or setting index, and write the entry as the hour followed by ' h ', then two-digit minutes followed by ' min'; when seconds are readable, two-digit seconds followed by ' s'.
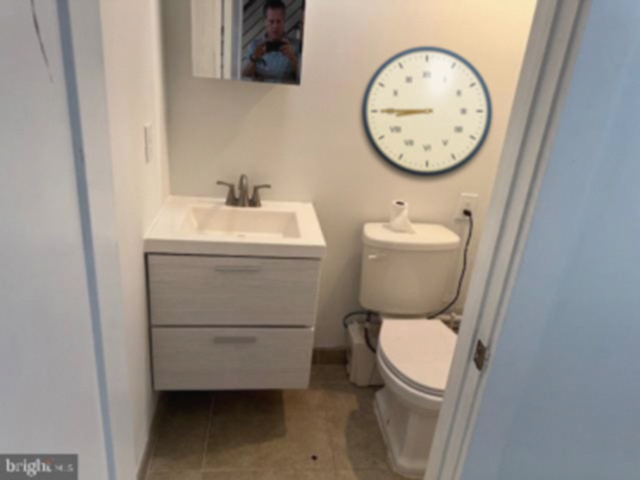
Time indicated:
8 h 45 min
